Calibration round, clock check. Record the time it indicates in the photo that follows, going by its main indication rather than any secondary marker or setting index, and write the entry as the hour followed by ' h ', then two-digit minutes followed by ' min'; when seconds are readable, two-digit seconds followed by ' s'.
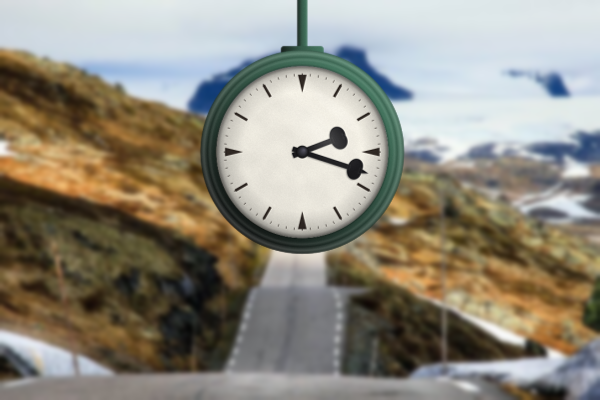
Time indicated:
2 h 18 min
